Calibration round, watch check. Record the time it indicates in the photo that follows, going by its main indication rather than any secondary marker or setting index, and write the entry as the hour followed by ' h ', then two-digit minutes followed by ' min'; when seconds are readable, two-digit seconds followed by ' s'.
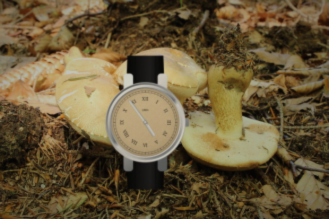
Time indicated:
4 h 54 min
